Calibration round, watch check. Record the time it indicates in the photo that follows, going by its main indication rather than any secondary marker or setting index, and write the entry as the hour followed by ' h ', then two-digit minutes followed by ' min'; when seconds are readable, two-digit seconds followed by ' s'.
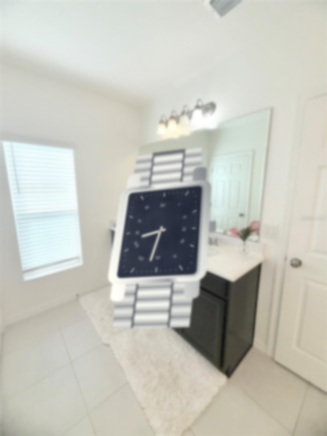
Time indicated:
8 h 32 min
